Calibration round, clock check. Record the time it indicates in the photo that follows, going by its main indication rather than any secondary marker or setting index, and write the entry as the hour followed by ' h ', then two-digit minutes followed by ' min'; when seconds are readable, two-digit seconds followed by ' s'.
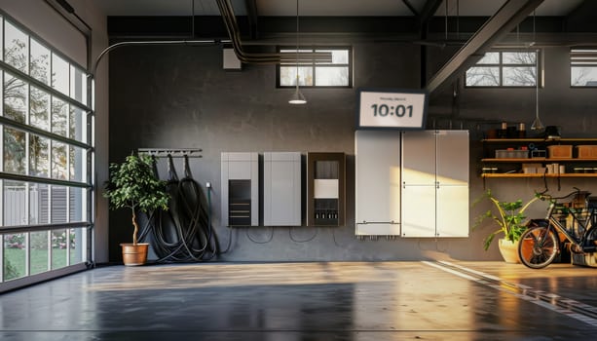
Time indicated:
10 h 01 min
